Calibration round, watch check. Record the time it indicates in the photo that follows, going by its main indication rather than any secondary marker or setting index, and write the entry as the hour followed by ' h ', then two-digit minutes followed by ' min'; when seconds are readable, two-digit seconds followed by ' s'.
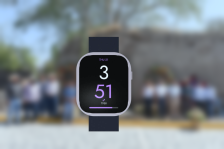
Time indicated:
3 h 51 min
